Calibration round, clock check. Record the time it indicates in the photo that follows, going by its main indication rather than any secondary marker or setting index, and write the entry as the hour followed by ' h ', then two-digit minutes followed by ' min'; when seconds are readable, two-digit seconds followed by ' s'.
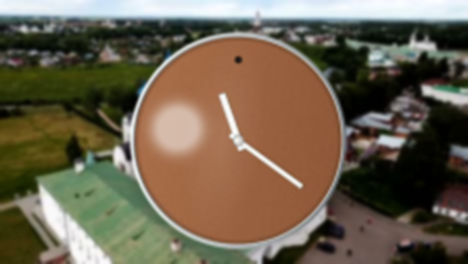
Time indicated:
11 h 21 min
